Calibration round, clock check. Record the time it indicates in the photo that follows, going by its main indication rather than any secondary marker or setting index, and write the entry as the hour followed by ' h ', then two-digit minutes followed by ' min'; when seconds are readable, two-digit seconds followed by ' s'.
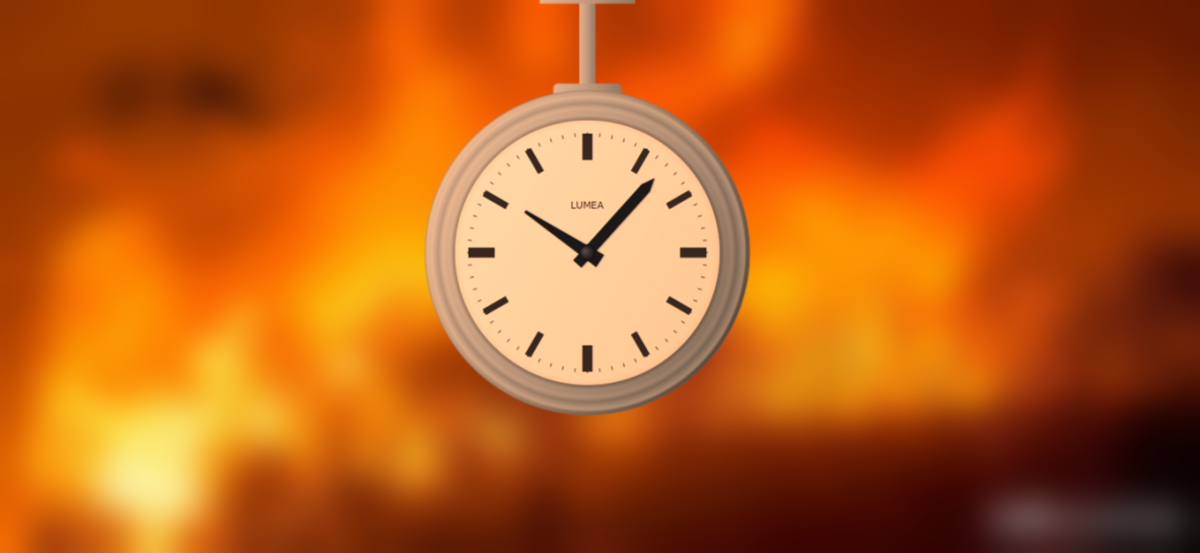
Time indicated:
10 h 07 min
